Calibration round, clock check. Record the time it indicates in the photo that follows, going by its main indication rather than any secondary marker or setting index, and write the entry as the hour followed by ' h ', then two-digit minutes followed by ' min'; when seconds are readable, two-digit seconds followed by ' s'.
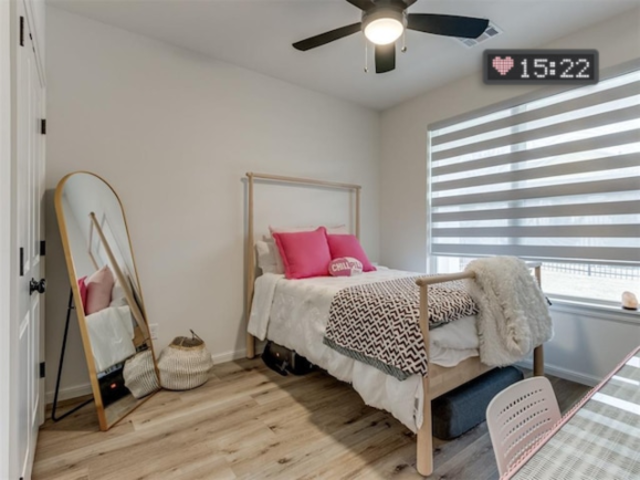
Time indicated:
15 h 22 min
